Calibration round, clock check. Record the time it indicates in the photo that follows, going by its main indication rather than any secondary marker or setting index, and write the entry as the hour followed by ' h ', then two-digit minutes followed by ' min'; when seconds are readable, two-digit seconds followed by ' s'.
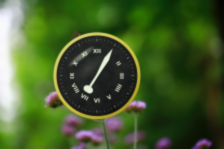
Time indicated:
7 h 05 min
